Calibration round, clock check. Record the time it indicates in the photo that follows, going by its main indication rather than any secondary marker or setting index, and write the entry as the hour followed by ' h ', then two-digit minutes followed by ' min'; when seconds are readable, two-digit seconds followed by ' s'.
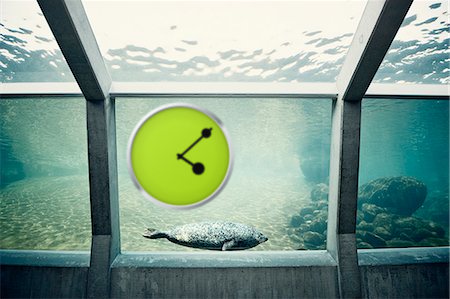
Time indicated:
4 h 08 min
